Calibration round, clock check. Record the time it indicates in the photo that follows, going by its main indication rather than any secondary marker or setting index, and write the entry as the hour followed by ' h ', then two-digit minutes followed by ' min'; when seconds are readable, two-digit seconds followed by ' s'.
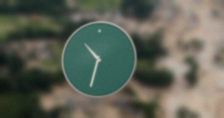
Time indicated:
10 h 32 min
